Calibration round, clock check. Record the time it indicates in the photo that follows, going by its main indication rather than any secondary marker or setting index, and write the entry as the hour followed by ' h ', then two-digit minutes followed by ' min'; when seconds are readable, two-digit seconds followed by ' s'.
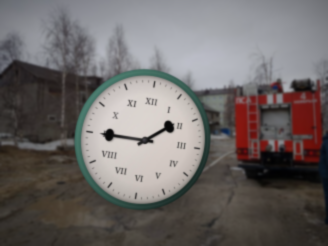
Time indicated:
1 h 45 min
